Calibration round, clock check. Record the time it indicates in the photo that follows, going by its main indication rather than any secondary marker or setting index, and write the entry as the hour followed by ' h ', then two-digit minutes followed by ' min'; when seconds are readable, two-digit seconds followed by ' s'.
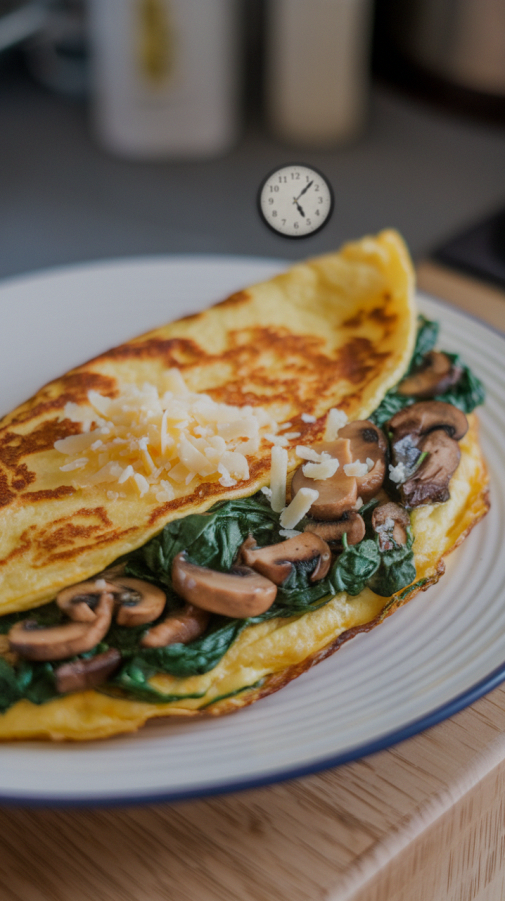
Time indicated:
5 h 07 min
